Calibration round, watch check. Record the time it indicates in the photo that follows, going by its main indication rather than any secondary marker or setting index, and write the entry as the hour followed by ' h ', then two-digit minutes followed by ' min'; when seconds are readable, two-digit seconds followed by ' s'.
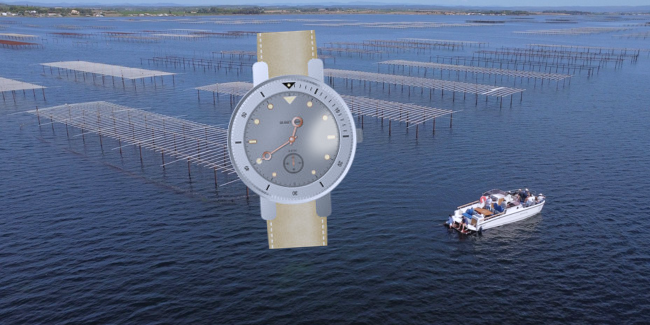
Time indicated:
12 h 40 min
